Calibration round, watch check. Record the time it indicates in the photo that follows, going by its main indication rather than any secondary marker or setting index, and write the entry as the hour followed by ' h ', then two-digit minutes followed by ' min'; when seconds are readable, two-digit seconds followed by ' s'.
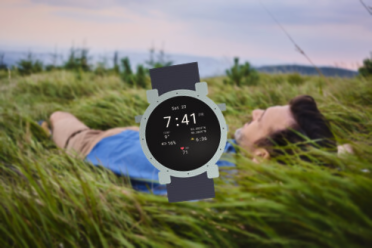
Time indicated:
7 h 41 min
